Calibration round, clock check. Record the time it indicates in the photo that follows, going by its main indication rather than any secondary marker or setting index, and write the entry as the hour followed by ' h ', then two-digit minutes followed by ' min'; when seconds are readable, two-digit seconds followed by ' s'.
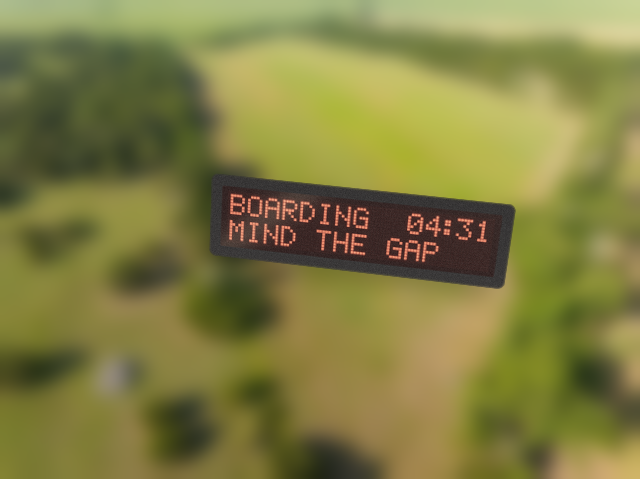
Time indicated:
4 h 31 min
